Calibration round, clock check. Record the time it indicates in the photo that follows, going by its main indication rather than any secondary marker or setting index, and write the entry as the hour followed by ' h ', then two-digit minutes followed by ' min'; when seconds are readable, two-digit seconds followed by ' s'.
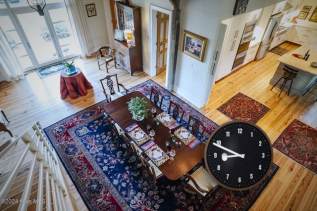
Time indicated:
8 h 49 min
